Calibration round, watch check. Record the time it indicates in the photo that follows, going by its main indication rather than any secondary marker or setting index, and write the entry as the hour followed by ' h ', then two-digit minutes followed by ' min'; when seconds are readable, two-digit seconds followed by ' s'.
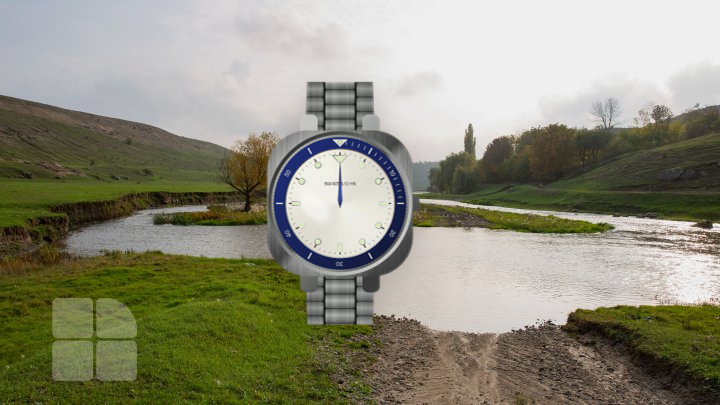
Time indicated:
12 h 00 min
